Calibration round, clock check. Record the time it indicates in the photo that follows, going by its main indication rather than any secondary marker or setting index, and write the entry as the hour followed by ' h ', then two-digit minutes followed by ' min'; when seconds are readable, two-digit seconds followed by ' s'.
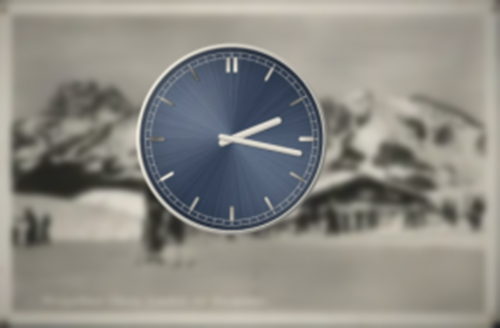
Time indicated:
2 h 17 min
